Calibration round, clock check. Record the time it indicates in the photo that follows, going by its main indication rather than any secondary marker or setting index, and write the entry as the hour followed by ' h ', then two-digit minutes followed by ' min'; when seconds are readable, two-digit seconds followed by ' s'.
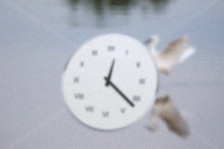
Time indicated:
12 h 22 min
